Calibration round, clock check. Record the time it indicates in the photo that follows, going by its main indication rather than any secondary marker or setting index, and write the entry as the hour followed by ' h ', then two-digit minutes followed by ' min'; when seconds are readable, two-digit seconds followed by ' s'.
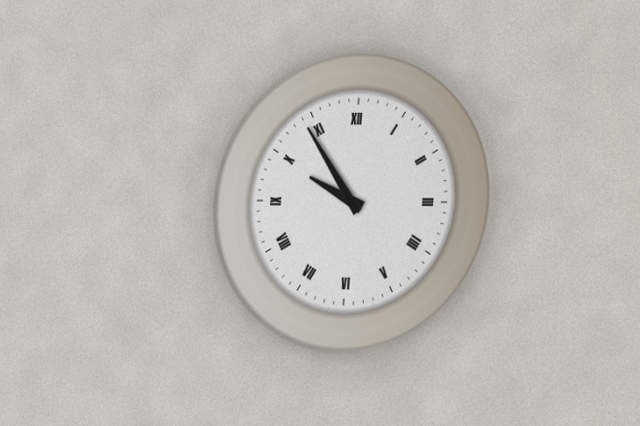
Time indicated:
9 h 54 min
